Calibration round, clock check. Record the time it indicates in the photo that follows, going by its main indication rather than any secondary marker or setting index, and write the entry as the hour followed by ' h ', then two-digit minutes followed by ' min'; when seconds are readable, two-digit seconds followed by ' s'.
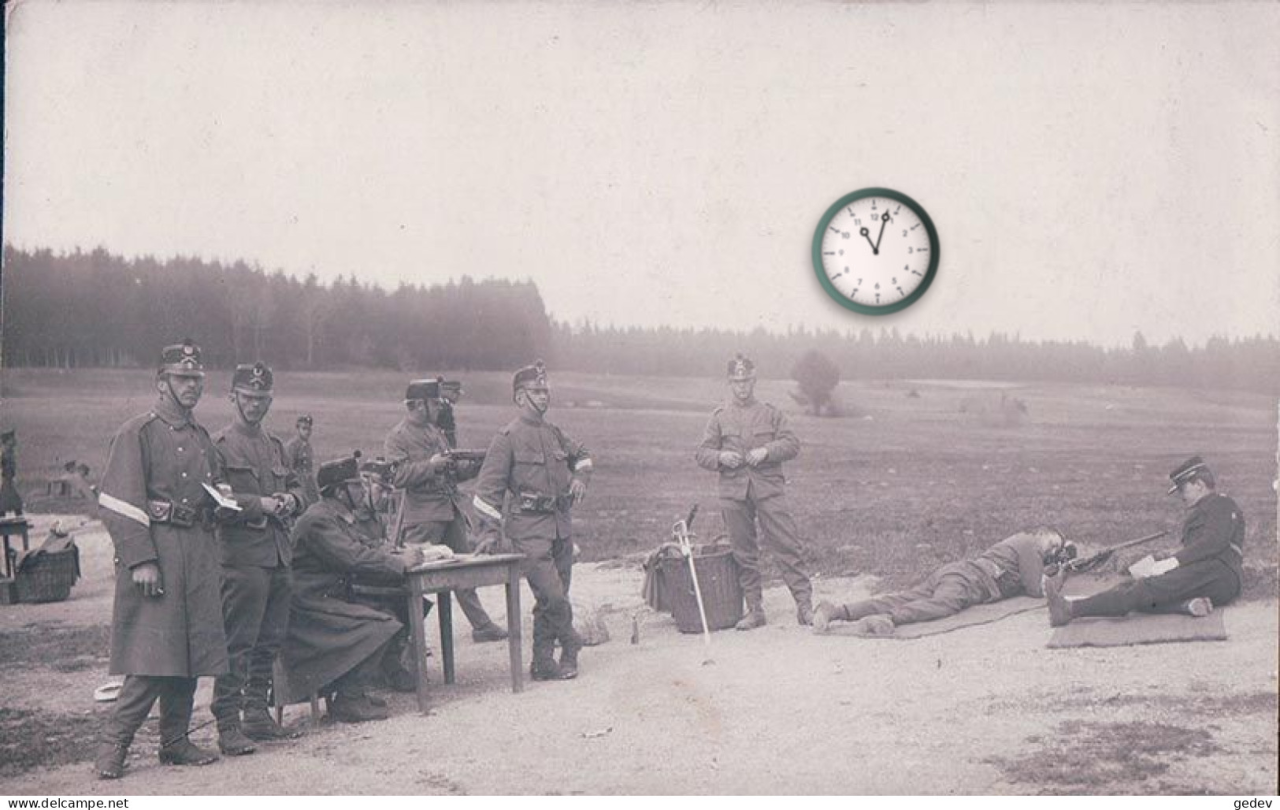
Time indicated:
11 h 03 min
